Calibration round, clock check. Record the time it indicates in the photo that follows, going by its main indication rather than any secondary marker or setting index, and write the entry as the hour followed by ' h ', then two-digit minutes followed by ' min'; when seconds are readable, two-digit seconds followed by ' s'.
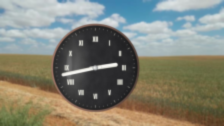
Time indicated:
2 h 43 min
